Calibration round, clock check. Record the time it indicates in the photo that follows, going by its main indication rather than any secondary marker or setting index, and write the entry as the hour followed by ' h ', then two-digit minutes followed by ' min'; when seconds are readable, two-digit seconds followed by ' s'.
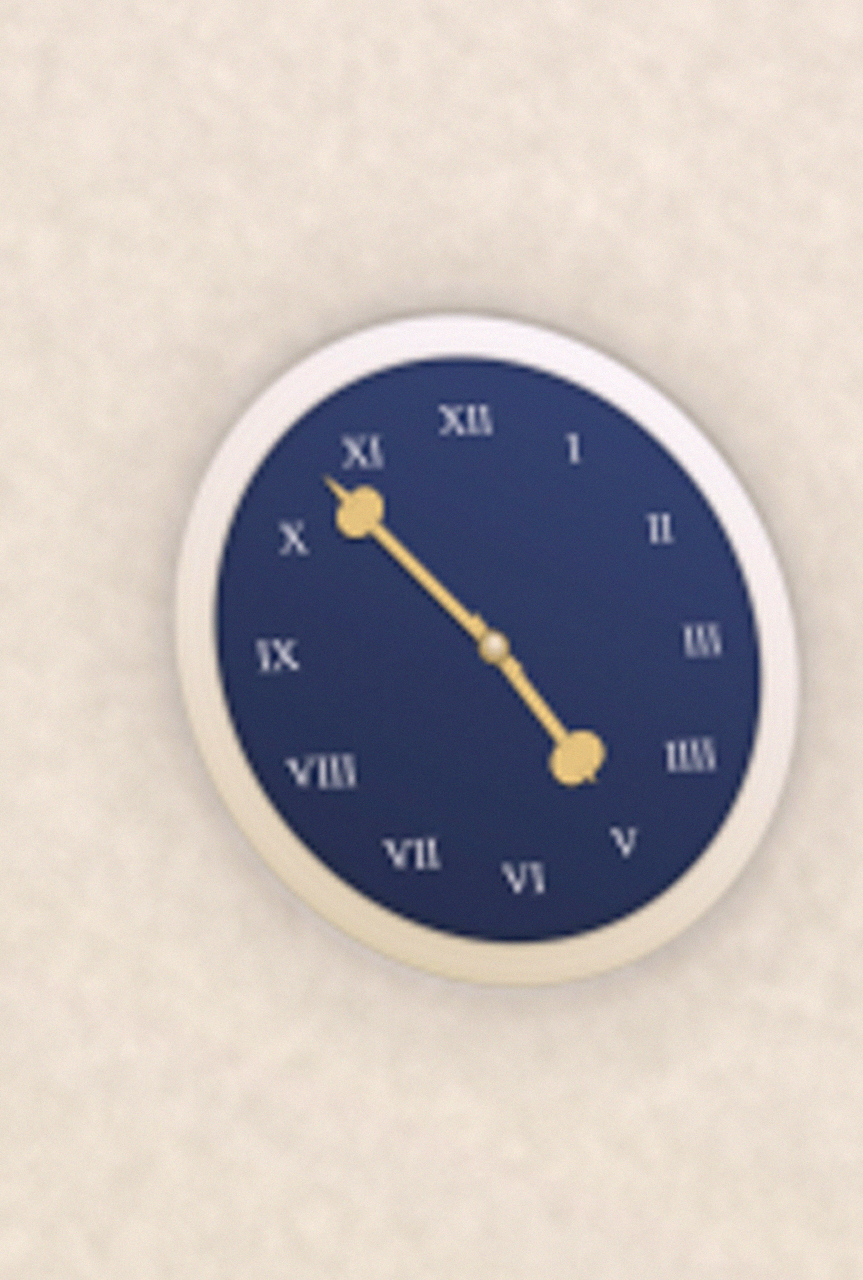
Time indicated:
4 h 53 min
